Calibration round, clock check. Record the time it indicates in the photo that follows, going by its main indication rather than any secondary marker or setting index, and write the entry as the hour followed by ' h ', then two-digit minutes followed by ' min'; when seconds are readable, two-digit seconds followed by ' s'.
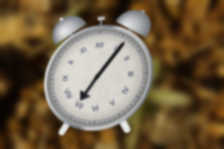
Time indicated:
7 h 06 min
